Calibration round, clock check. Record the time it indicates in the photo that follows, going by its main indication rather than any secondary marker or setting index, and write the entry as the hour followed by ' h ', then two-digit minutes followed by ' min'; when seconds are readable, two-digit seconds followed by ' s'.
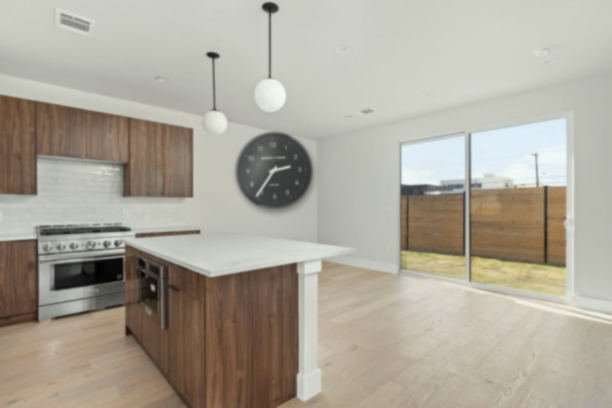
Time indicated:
2 h 36 min
